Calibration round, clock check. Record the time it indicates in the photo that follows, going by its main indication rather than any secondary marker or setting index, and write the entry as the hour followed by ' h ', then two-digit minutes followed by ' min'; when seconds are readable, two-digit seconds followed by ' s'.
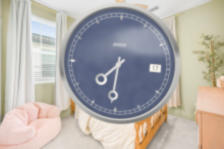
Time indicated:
7 h 31 min
